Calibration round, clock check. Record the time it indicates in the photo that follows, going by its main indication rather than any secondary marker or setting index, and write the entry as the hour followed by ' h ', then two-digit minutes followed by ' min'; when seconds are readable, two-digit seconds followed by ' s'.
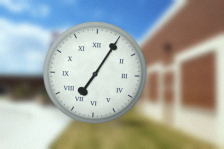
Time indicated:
7 h 05 min
